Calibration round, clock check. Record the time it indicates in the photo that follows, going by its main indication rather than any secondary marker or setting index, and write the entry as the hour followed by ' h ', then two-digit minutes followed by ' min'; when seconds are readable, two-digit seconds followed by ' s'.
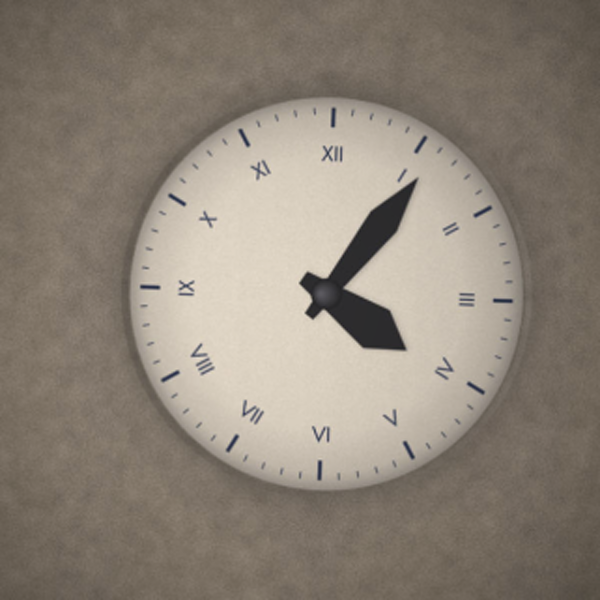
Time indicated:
4 h 06 min
